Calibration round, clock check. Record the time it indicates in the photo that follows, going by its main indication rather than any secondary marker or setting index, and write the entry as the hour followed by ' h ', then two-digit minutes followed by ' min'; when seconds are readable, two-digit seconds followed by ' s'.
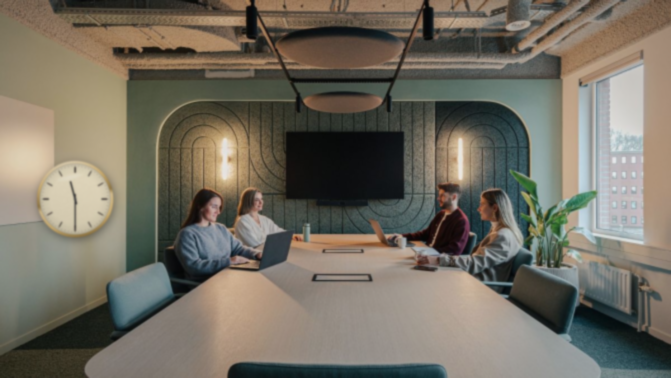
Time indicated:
11 h 30 min
